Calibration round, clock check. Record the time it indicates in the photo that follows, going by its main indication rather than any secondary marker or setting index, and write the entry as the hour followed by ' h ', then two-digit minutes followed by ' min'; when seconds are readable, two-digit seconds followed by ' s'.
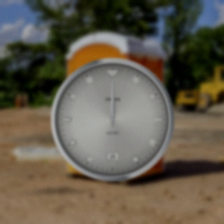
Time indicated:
12 h 00 min
